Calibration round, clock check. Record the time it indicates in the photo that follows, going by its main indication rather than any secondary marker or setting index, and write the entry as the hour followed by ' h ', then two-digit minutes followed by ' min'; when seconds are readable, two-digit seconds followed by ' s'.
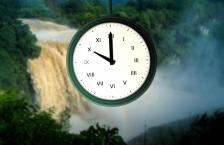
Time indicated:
10 h 00 min
